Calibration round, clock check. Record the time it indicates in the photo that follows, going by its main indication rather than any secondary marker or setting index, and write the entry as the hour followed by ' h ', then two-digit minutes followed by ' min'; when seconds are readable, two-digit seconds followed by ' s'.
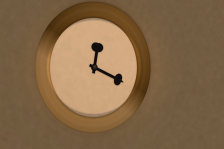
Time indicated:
12 h 19 min
